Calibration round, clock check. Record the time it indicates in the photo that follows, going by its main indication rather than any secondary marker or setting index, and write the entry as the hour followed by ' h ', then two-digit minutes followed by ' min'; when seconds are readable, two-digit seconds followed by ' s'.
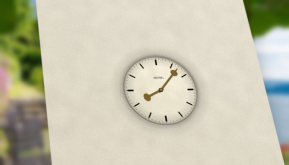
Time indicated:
8 h 07 min
